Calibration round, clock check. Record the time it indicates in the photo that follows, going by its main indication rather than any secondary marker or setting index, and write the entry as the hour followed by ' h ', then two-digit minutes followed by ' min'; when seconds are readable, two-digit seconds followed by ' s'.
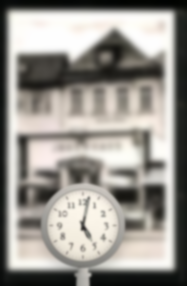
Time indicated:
5 h 02 min
